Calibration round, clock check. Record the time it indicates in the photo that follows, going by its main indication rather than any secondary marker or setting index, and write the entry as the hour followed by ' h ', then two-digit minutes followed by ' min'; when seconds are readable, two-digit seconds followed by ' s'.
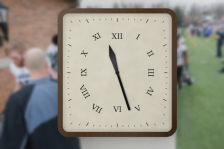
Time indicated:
11 h 27 min
